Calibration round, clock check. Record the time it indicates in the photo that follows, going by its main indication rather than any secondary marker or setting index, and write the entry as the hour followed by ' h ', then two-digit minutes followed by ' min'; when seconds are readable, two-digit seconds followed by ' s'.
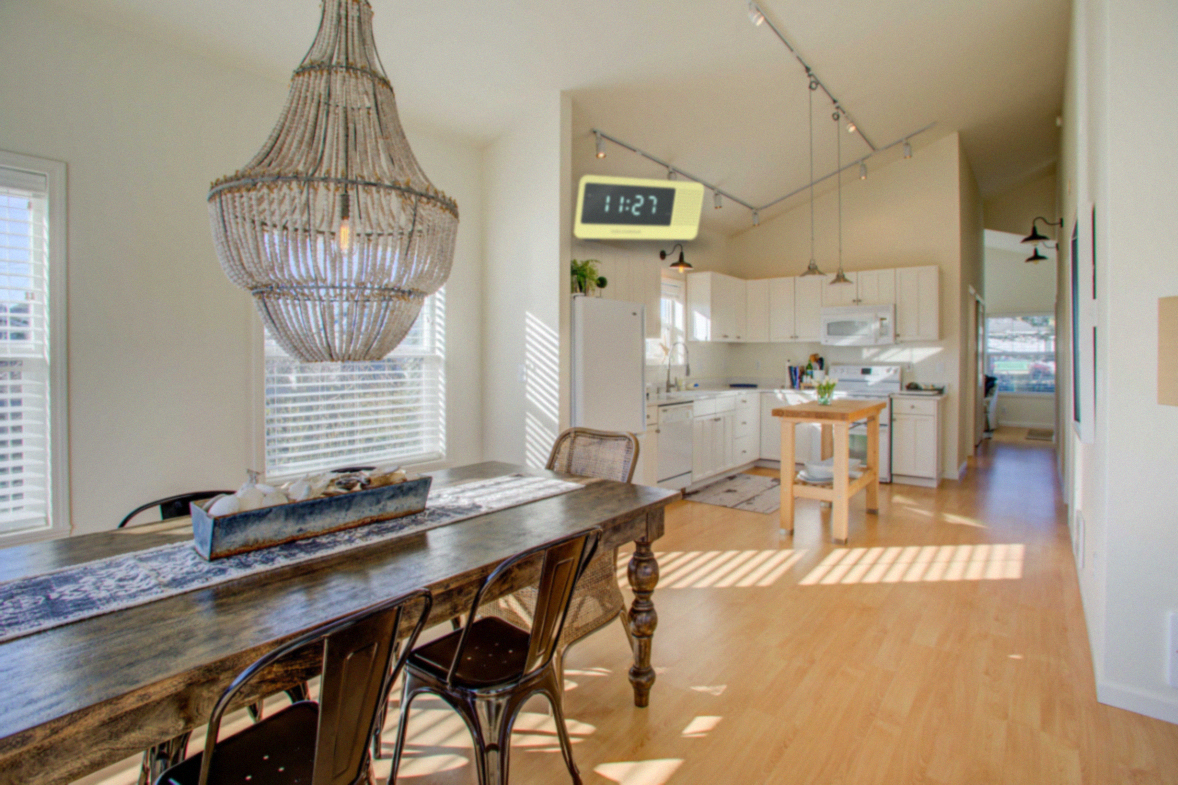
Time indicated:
11 h 27 min
